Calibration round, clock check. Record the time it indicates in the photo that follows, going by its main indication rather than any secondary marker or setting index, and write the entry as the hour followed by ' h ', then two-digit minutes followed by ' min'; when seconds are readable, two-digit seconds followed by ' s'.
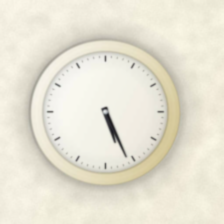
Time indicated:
5 h 26 min
